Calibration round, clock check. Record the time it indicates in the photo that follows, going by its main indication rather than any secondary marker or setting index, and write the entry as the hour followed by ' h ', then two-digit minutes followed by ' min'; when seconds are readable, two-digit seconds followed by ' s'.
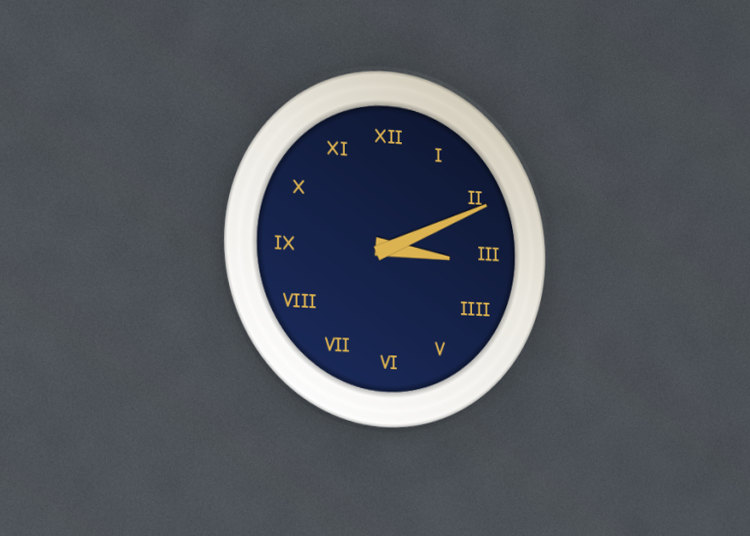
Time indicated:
3 h 11 min
